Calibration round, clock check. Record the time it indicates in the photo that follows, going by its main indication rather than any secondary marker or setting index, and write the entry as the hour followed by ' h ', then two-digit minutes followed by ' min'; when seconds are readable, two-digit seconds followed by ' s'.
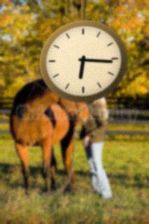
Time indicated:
6 h 16 min
